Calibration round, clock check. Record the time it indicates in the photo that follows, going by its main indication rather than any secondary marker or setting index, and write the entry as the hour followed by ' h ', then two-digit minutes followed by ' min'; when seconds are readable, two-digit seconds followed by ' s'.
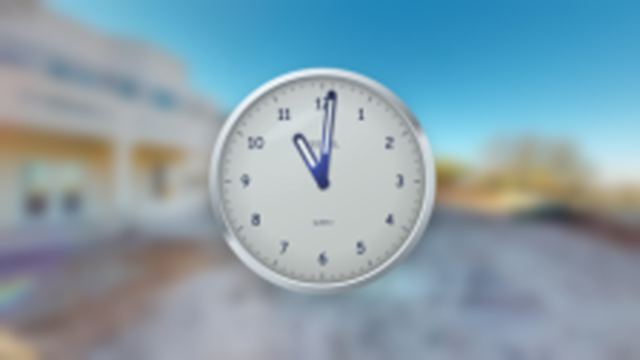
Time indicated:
11 h 01 min
